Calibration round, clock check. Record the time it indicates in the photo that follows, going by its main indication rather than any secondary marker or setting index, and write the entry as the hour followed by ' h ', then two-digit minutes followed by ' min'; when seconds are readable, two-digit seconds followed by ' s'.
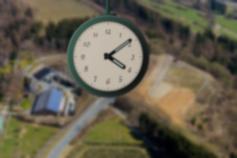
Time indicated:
4 h 09 min
